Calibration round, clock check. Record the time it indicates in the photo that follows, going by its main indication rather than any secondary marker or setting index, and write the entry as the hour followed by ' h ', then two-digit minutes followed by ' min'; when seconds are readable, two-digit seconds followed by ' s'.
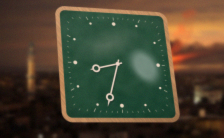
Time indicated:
8 h 33 min
